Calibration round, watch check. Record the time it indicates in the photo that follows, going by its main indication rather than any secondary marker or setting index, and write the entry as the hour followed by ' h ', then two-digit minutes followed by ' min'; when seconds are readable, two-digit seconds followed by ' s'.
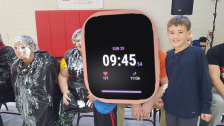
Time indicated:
9 h 45 min
